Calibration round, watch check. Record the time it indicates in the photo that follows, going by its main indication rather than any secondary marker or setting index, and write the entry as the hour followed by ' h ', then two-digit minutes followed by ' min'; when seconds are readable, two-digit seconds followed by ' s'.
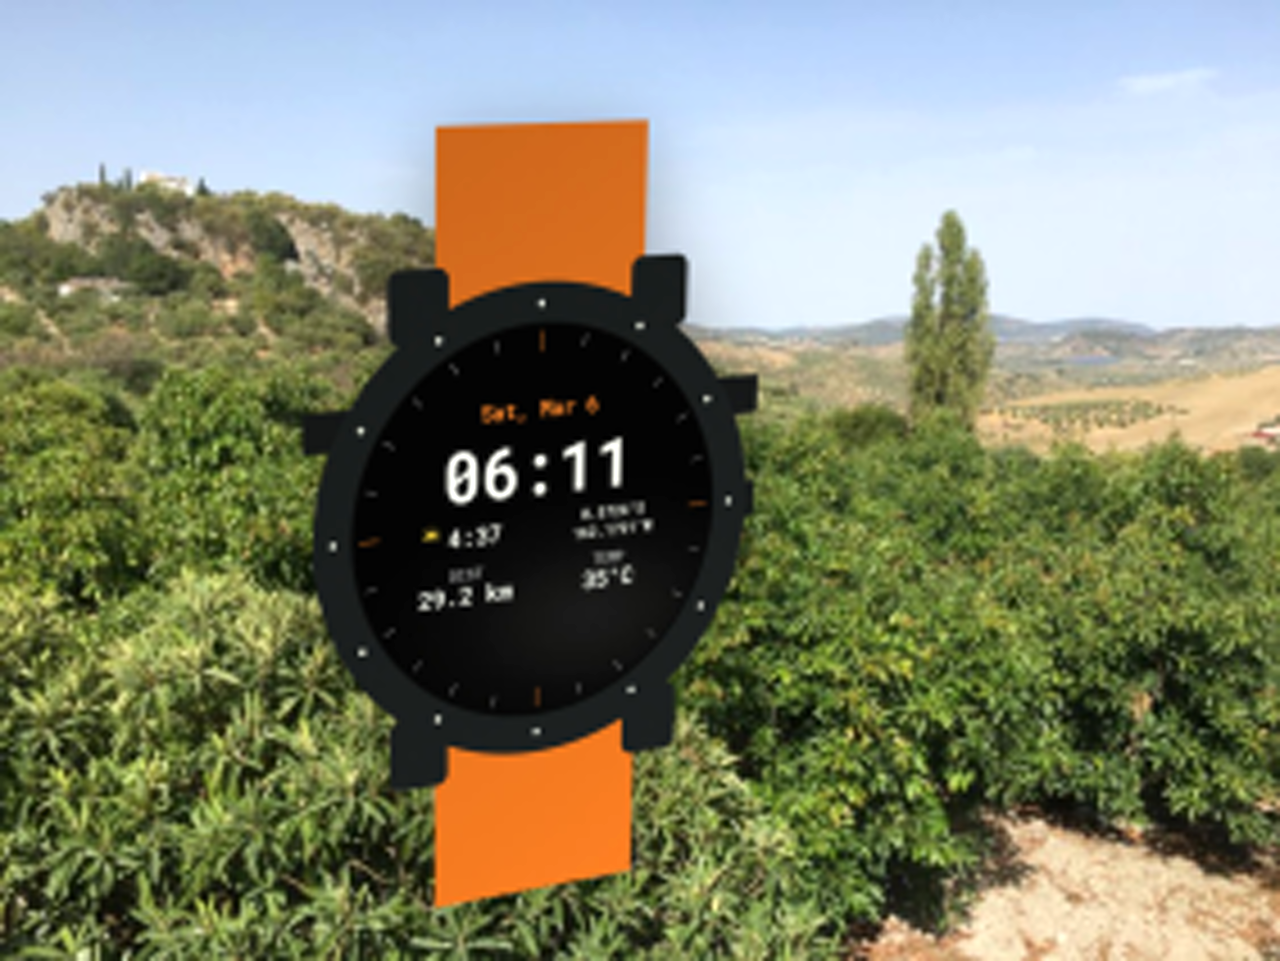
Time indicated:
6 h 11 min
